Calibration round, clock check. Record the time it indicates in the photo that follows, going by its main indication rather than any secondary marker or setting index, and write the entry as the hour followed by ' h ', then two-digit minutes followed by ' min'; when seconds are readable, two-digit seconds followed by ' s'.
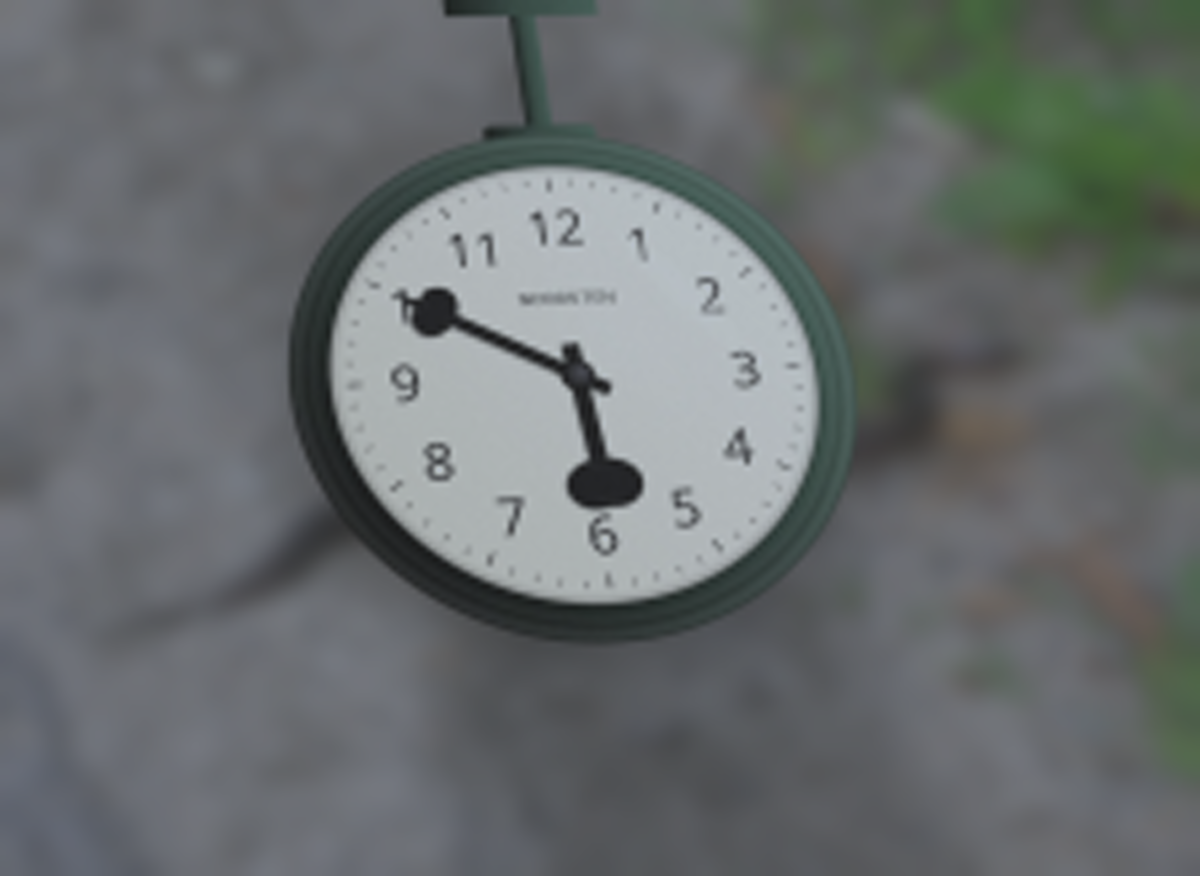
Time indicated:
5 h 50 min
